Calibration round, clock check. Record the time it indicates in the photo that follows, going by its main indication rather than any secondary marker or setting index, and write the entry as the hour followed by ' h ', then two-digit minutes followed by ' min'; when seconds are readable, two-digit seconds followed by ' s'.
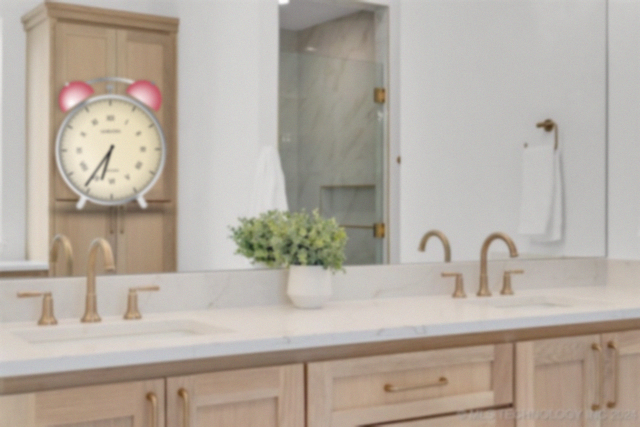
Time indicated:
6 h 36 min
